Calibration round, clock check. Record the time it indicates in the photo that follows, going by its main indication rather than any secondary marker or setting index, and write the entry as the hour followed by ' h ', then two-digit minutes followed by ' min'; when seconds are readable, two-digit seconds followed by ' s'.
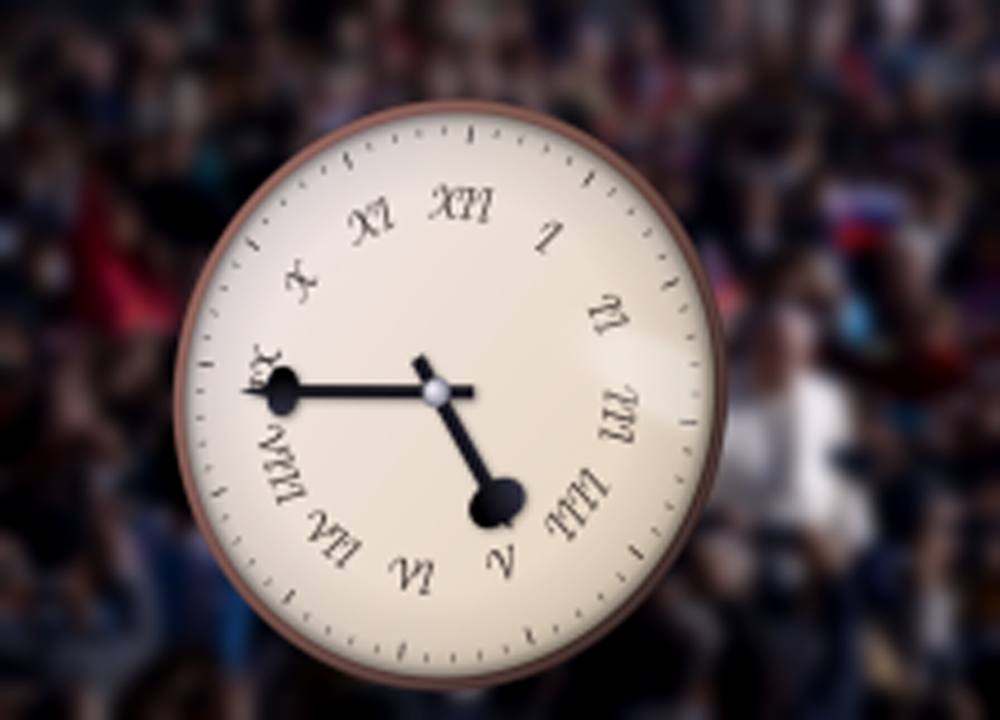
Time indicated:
4 h 44 min
